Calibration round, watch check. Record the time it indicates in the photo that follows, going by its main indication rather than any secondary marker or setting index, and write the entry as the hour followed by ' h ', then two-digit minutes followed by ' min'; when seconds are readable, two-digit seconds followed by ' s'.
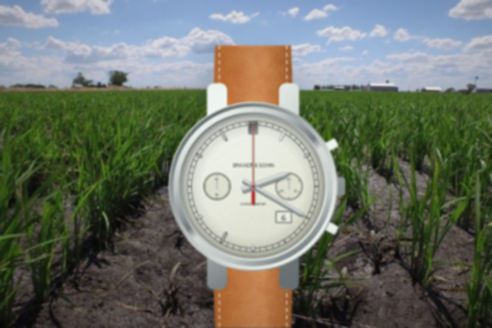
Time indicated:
2 h 20 min
